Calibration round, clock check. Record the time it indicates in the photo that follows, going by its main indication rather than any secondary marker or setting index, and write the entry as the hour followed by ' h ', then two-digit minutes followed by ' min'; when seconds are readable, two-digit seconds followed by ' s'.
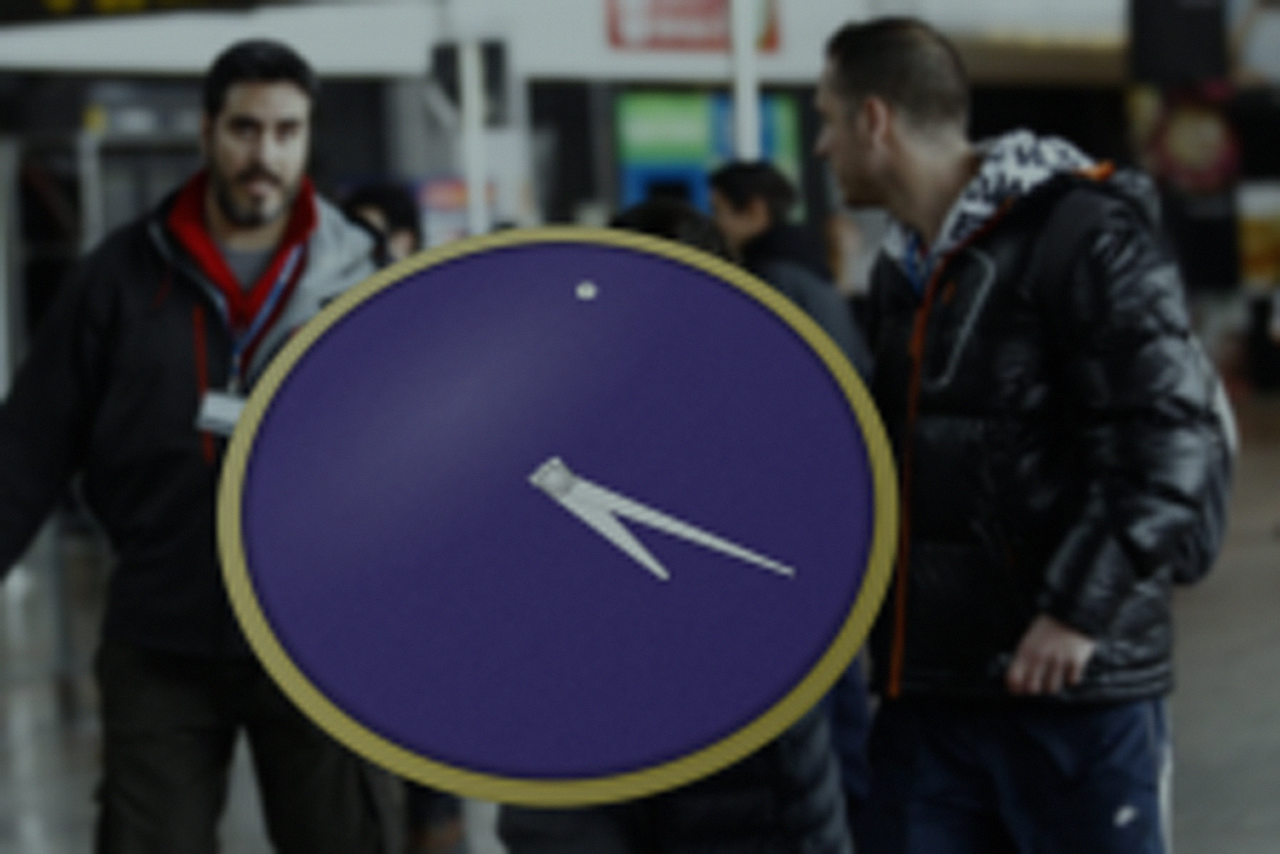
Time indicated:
4 h 18 min
